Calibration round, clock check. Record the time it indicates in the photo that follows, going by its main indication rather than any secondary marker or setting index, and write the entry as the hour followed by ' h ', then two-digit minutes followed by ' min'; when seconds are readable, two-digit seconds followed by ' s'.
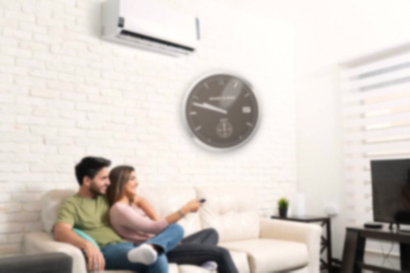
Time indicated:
9 h 48 min
